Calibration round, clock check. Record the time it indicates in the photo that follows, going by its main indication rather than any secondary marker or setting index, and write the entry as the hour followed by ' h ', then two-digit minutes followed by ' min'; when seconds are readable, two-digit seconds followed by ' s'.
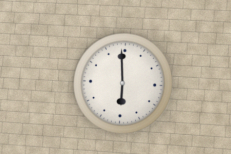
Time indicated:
5 h 59 min
